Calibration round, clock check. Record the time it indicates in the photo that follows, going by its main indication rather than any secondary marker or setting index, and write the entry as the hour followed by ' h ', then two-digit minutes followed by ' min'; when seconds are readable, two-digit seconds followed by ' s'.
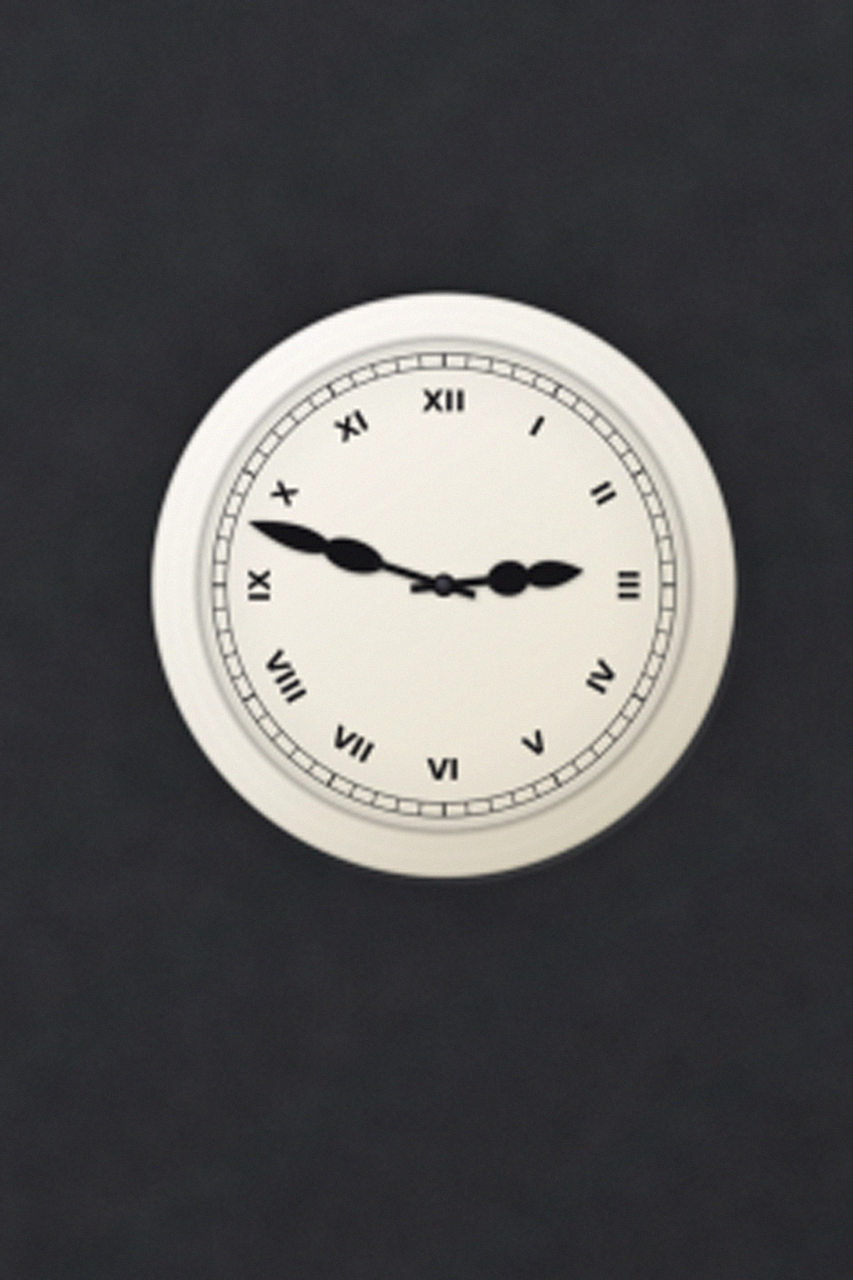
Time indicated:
2 h 48 min
